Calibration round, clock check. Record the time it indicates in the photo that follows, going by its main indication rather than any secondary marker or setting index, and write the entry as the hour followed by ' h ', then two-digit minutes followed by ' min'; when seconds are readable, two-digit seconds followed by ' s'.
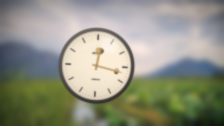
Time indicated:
12 h 17 min
